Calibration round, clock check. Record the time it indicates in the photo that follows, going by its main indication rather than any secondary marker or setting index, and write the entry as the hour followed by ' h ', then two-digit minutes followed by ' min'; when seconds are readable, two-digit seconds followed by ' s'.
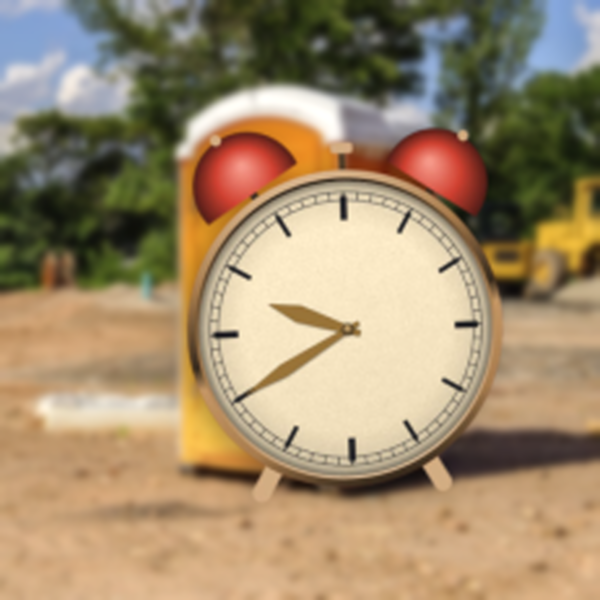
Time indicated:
9 h 40 min
